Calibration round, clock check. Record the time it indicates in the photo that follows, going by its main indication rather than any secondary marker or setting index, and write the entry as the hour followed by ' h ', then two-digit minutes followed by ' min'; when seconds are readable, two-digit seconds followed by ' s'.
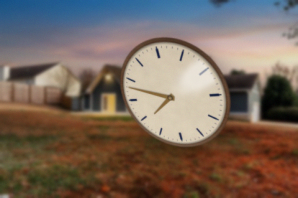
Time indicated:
7 h 48 min
